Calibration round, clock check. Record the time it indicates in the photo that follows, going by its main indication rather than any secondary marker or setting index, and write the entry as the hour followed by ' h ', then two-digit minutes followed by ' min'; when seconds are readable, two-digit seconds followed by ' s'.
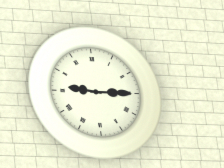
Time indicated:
9 h 15 min
